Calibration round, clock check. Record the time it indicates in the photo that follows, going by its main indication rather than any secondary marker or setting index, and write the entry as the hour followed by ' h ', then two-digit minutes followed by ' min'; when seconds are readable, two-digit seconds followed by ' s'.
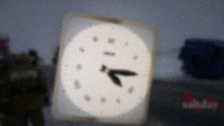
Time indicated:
4 h 15 min
